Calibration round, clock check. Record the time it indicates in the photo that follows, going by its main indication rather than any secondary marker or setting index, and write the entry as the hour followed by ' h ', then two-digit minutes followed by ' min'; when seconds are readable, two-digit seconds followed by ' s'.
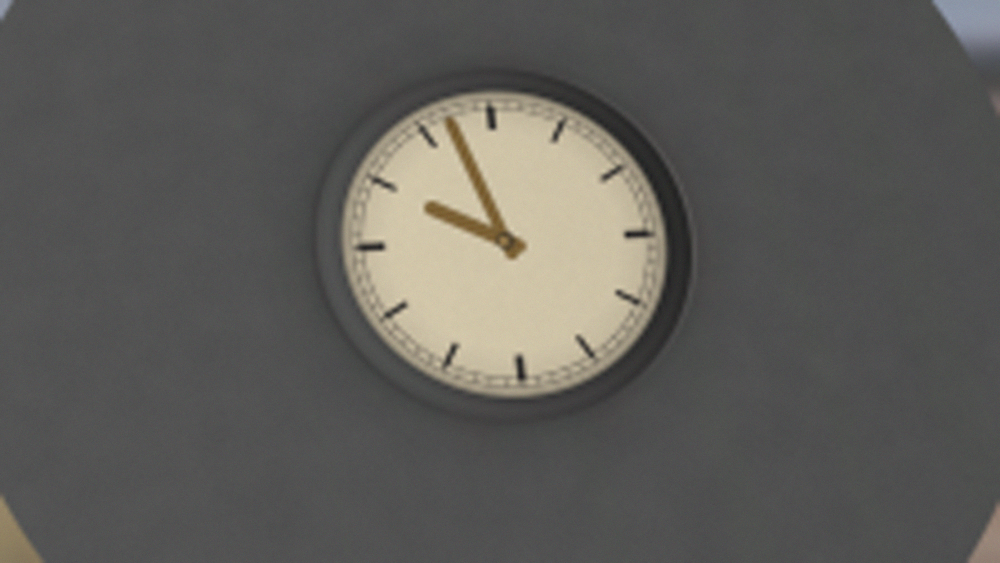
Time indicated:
9 h 57 min
